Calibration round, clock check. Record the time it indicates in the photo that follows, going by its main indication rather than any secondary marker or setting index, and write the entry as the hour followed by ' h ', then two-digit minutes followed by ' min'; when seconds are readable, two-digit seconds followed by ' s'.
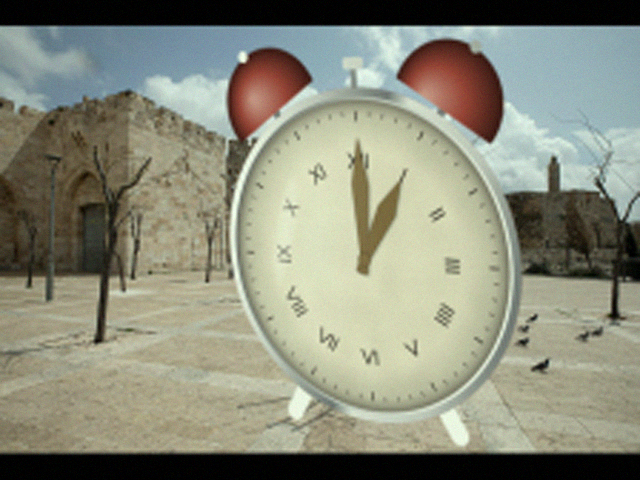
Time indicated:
1 h 00 min
